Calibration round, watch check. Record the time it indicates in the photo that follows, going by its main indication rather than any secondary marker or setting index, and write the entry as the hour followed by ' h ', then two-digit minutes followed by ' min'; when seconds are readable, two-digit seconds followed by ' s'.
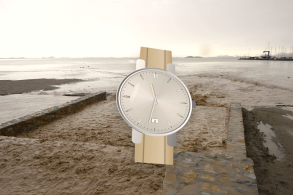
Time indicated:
11 h 32 min
